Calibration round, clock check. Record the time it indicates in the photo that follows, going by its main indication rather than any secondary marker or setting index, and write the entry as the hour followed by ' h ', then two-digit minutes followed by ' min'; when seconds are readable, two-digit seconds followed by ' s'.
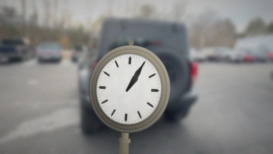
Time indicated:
1 h 05 min
